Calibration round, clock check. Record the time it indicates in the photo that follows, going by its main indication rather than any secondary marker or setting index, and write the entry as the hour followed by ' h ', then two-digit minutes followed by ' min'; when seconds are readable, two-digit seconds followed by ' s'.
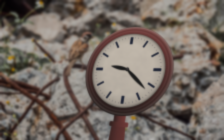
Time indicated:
9 h 22 min
